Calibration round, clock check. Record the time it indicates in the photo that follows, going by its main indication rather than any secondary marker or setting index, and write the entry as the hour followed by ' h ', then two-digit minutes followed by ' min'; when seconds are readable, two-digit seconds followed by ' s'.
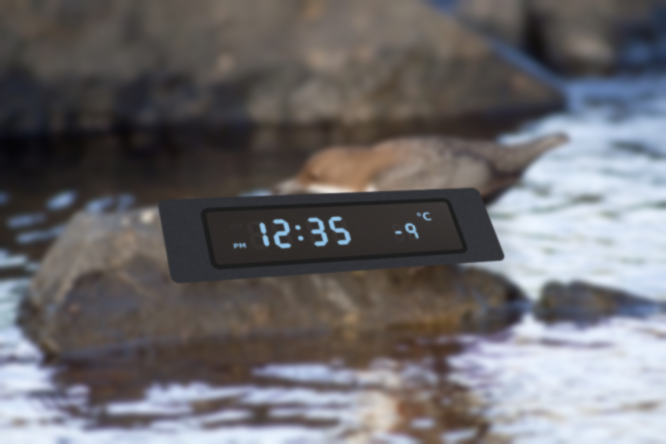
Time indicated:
12 h 35 min
